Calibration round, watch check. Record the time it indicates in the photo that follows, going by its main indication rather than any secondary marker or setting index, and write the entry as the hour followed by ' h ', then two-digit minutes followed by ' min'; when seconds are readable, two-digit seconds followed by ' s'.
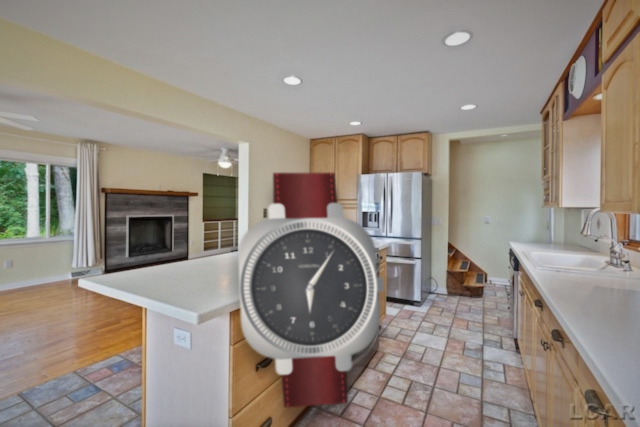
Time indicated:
6 h 06 min
